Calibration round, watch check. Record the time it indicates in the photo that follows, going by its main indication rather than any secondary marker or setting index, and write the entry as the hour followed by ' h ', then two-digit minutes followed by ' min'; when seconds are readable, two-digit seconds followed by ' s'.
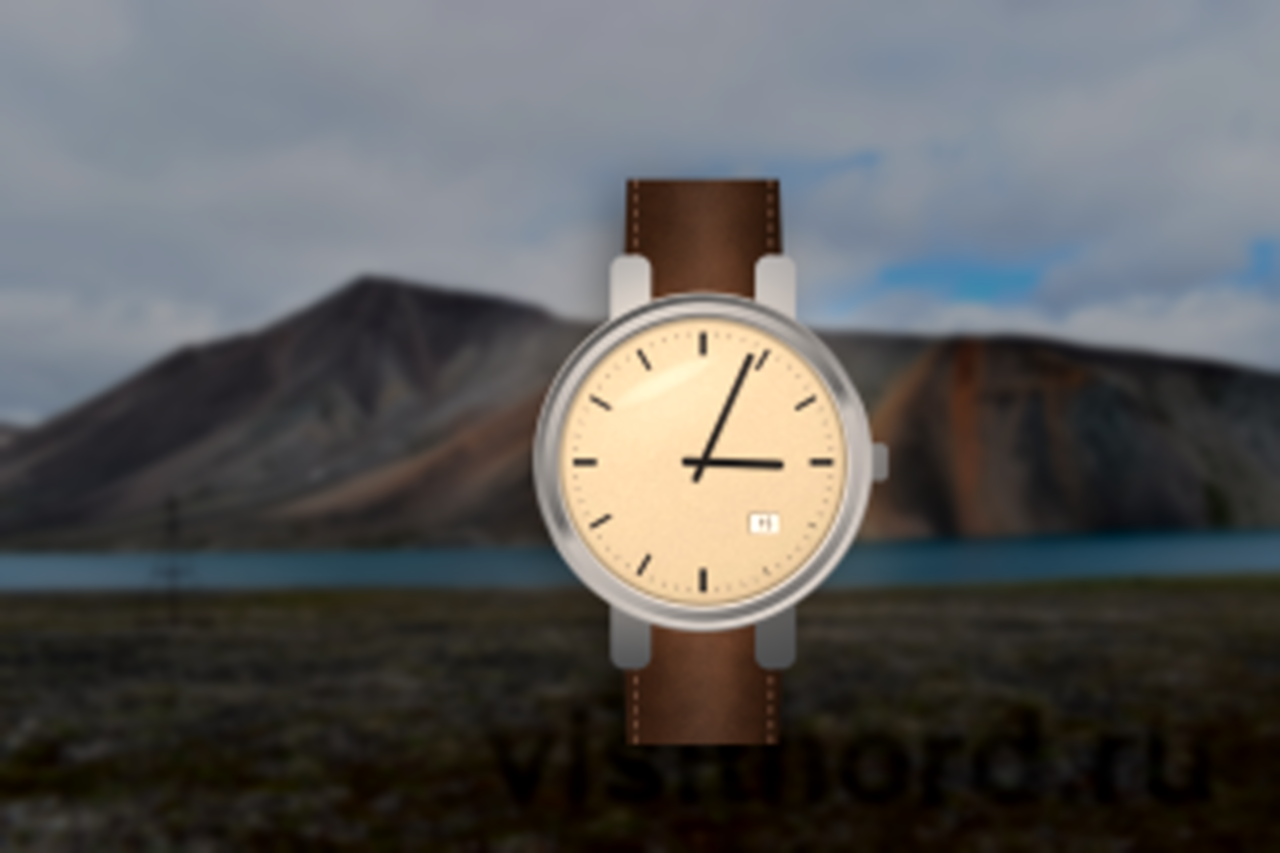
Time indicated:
3 h 04 min
